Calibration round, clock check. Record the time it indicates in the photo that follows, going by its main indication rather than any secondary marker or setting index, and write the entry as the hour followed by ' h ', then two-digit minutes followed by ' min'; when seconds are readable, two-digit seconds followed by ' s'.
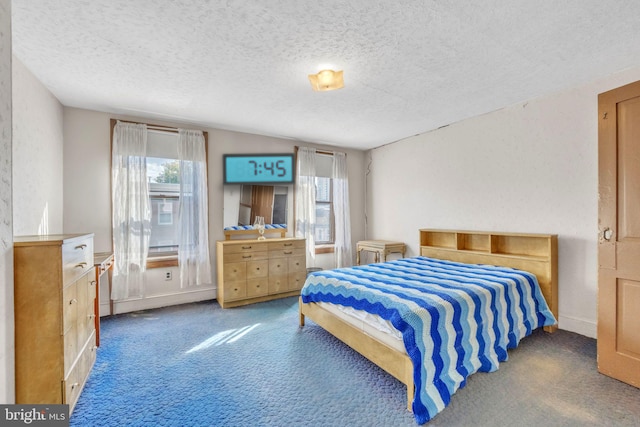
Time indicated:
7 h 45 min
